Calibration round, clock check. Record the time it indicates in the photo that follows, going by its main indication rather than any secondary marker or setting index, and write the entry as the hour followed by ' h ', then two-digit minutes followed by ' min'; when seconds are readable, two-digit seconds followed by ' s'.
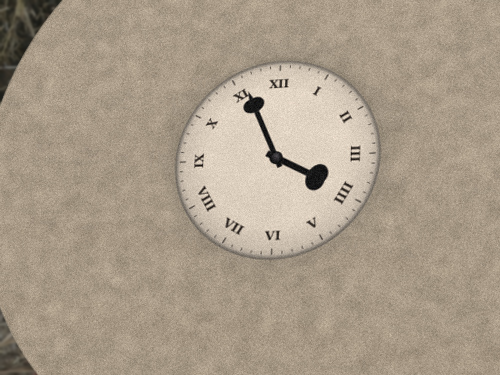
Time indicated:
3 h 56 min
